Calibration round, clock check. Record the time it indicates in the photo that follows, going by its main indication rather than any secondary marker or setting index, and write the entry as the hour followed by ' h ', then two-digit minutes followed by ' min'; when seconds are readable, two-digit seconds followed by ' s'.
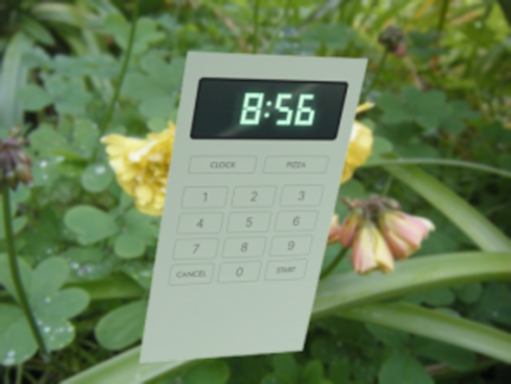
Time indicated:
8 h 56 min
